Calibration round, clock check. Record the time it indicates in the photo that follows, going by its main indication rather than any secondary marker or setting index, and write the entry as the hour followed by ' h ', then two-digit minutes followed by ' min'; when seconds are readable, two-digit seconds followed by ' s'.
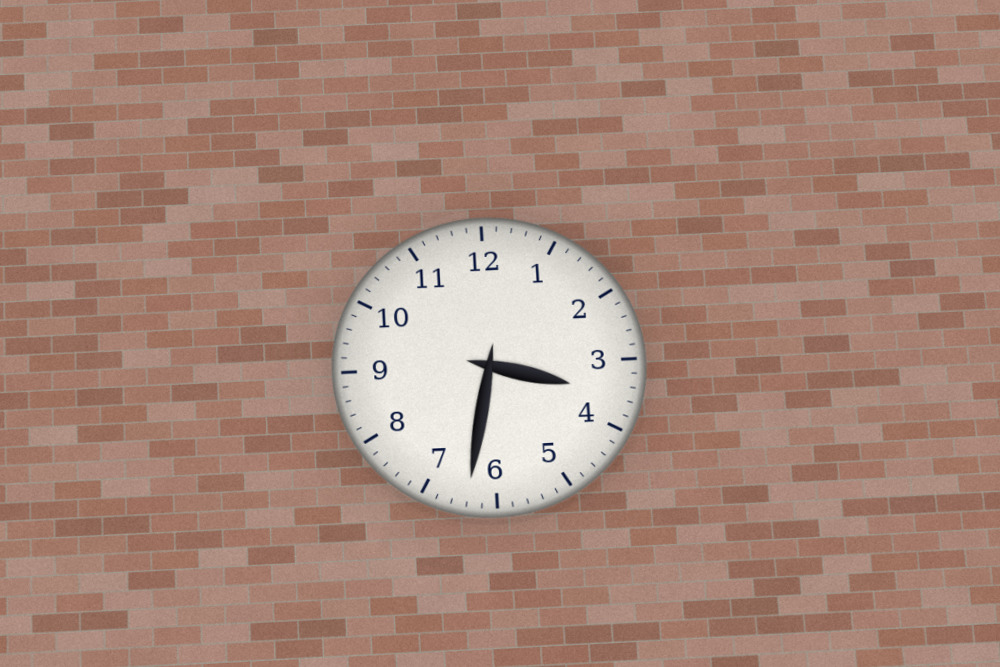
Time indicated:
3 h 32 min
